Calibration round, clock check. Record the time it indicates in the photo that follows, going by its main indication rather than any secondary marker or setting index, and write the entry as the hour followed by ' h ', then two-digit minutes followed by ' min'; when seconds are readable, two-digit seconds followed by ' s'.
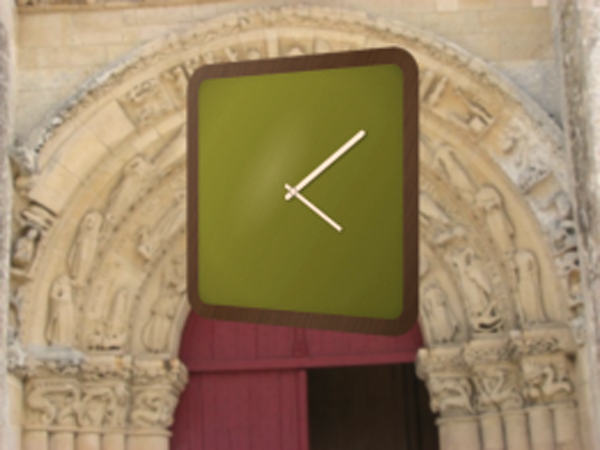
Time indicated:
4 h 09 min
